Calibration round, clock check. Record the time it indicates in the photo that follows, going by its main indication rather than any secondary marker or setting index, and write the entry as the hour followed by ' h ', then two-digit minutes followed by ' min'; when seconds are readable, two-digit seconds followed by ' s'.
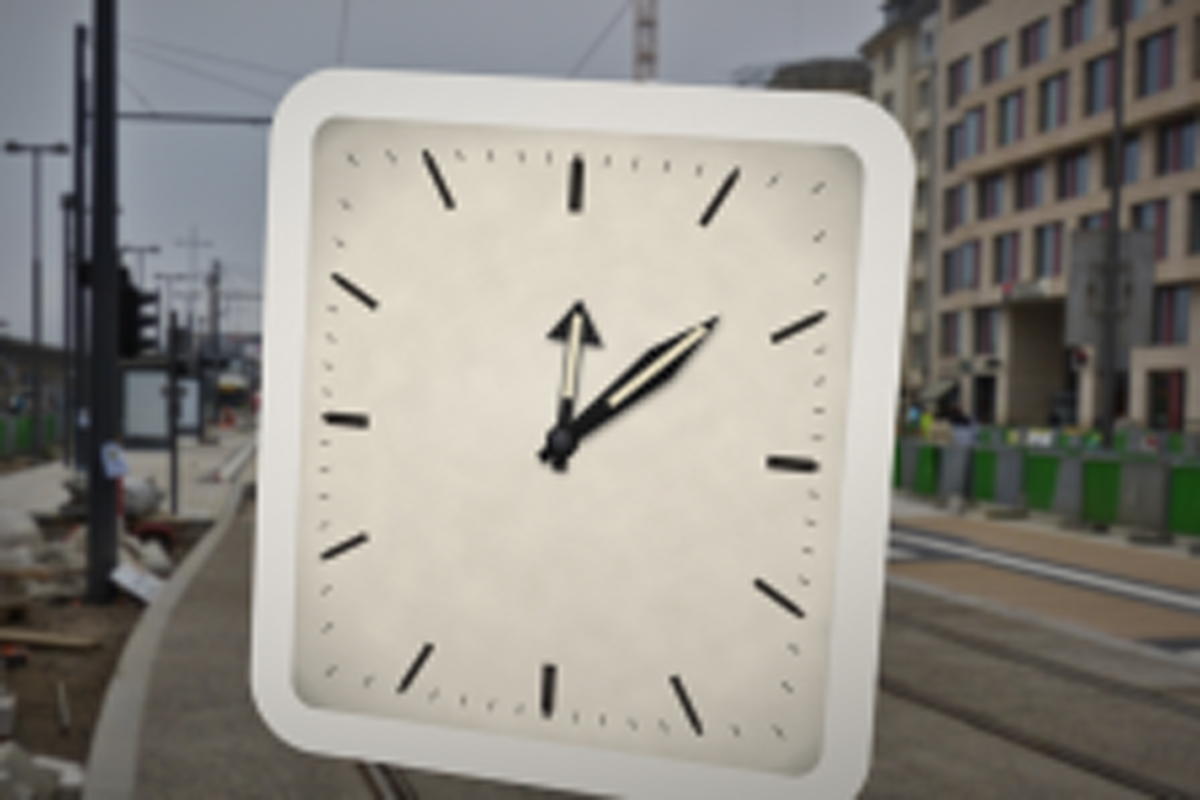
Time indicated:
12 h 08 min
